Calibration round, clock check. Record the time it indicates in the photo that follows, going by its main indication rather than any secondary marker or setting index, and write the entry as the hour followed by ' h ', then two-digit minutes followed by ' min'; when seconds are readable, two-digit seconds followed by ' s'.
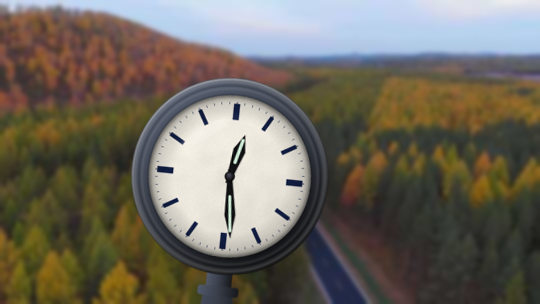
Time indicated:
12 h 29 min
